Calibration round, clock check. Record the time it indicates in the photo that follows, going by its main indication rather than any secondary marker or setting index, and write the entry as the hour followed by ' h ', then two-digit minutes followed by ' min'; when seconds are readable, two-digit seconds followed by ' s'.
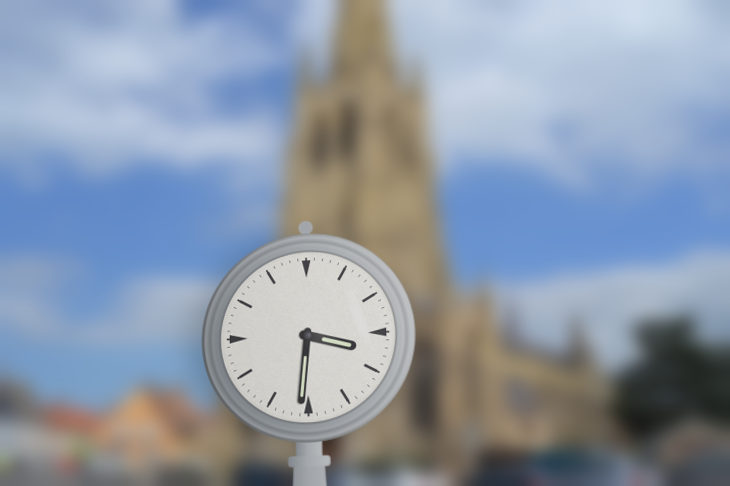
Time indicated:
3 h 31 min
